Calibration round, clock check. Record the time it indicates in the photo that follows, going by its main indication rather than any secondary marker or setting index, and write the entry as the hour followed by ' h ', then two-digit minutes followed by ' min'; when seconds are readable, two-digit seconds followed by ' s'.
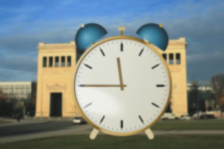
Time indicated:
11 h 45 min
